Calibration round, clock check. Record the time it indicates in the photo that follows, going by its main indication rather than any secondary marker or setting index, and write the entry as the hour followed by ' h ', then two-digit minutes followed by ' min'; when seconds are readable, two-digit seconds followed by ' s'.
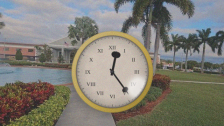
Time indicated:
12 h 24 min
